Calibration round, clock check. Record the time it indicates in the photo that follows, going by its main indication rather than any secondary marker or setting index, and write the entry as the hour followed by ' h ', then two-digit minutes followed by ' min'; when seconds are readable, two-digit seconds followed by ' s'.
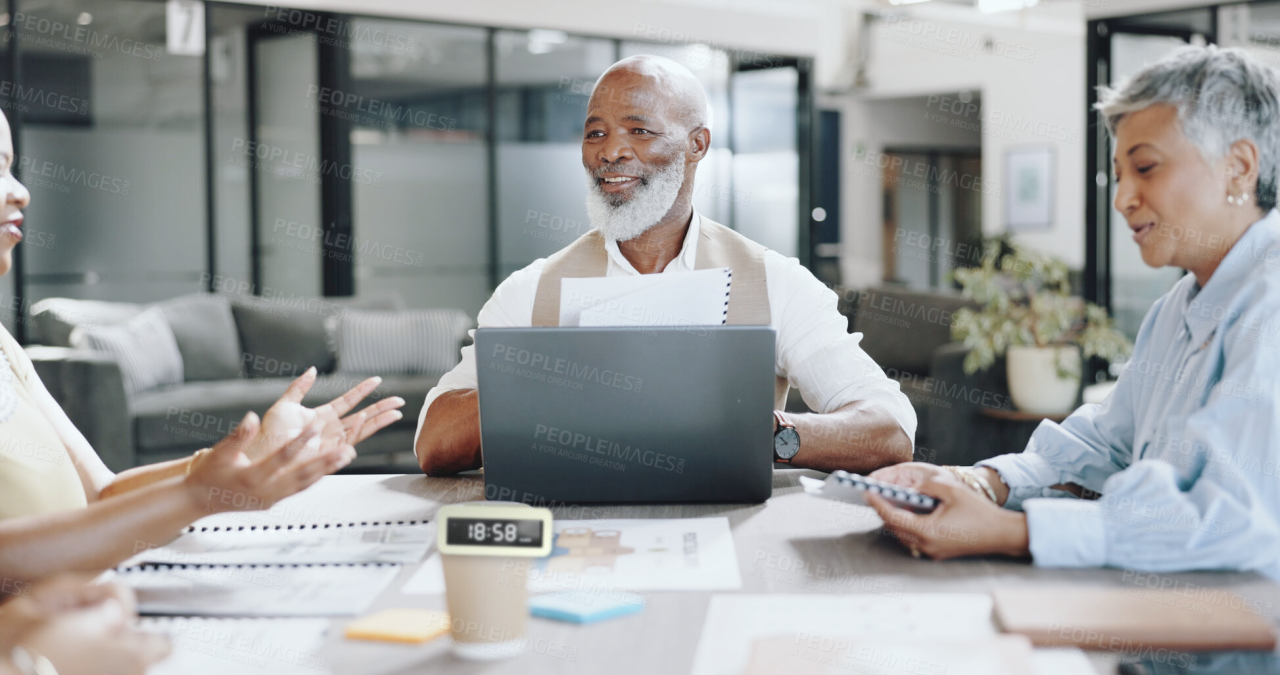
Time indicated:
18 h 58 min
